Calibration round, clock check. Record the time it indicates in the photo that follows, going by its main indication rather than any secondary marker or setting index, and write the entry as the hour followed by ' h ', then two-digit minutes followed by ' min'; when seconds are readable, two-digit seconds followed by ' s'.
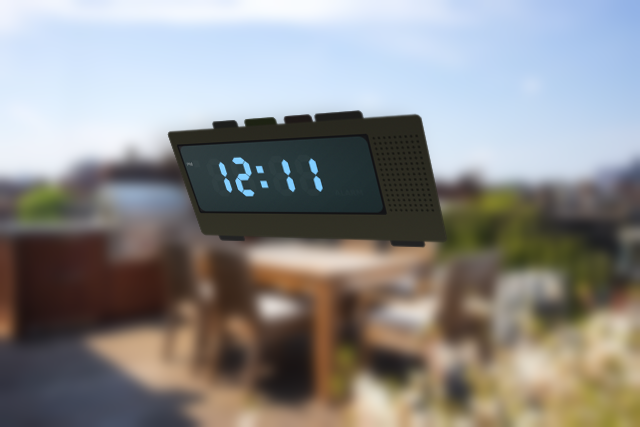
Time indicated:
12 h 11 min
